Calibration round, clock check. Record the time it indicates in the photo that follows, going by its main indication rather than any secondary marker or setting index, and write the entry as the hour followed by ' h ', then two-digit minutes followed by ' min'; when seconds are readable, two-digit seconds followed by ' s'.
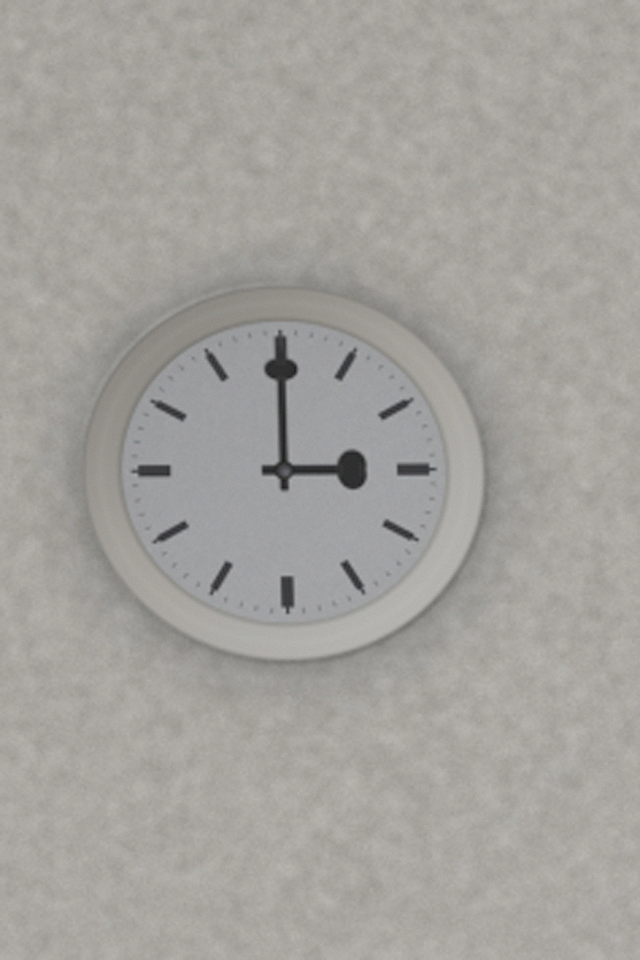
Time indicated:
3 h 00 min
